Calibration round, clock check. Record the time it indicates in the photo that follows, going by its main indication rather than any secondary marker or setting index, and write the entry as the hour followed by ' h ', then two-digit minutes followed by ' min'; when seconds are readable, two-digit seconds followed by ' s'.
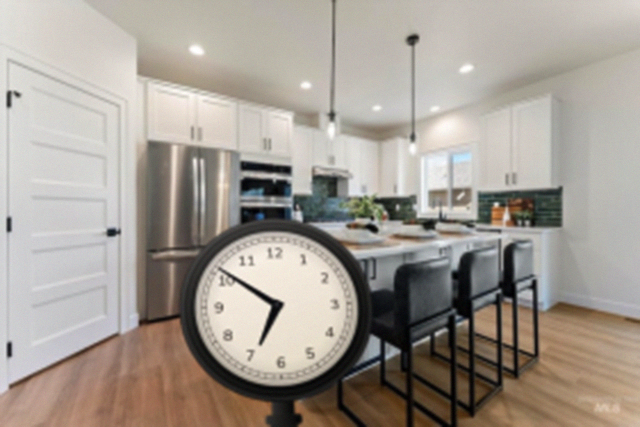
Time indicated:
6 h 51 min
